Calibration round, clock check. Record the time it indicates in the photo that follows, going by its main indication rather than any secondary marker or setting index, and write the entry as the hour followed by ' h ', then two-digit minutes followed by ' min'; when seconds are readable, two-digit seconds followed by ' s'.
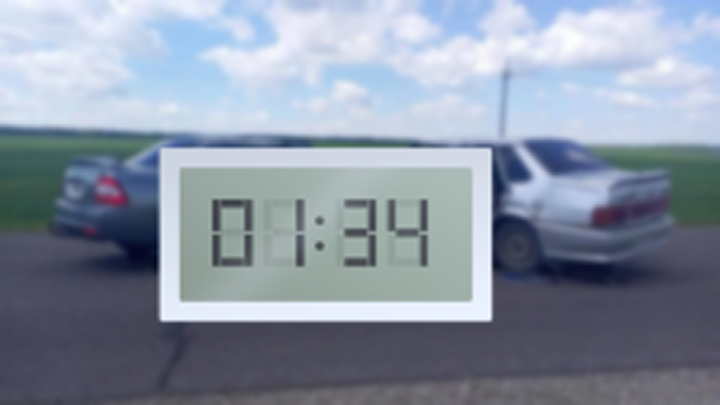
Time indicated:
1 h 34 min
